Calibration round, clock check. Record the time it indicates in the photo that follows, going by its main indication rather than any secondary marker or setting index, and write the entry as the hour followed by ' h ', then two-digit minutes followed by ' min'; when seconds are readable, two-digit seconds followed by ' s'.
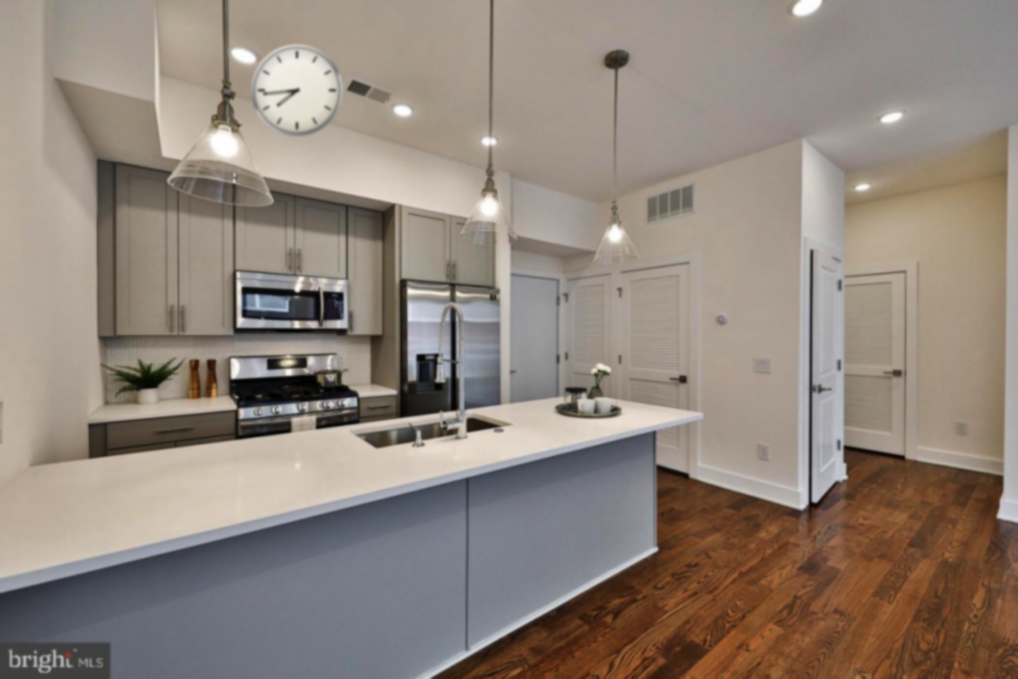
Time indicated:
7 h 44 min
